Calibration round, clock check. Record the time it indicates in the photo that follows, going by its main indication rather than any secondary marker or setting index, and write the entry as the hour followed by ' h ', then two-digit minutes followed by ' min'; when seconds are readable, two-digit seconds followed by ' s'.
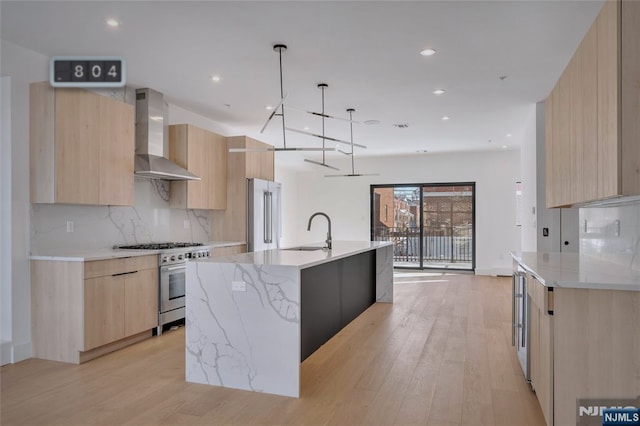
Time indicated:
8 h 04 min
